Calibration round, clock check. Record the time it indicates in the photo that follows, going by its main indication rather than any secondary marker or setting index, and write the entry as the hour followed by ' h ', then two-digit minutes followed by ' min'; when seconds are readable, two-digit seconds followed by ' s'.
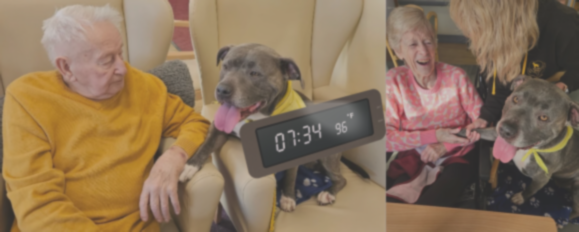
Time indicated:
7 h 34 min
